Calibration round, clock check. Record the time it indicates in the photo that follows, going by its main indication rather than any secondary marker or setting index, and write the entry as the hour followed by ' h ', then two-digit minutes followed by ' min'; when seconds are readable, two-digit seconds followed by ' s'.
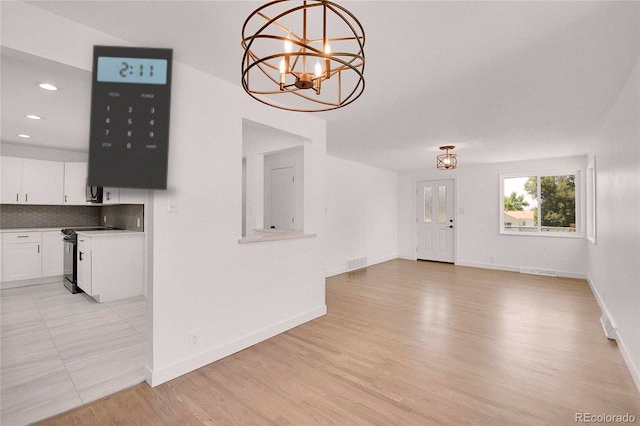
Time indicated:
2 h 11 min
